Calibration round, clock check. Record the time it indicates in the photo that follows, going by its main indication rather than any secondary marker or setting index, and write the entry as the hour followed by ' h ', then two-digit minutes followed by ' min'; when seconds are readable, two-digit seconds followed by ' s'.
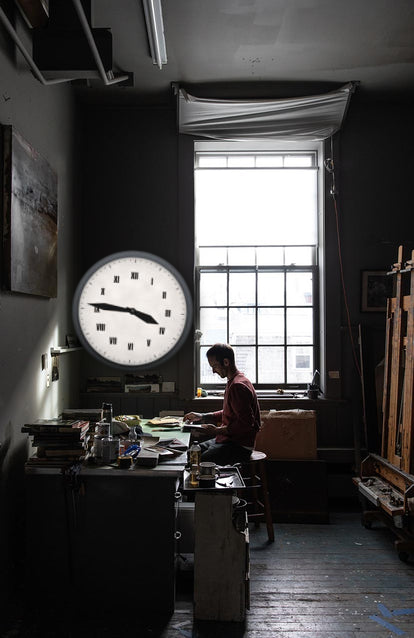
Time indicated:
3 h 46 min
